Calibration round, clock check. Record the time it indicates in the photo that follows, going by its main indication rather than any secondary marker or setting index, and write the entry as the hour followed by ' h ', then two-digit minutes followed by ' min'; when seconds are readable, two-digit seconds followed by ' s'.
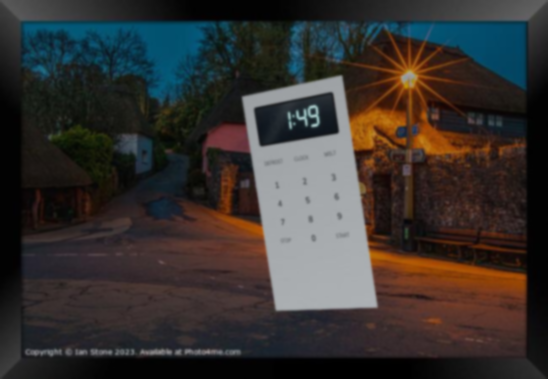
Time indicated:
1 h 49 min
